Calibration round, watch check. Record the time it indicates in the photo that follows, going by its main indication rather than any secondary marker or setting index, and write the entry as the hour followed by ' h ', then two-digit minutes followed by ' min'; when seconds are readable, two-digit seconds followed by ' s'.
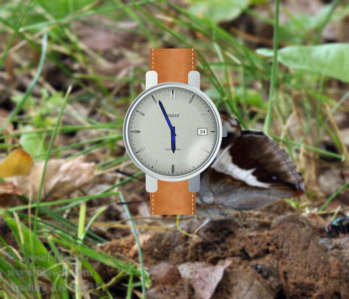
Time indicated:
5 h 56 min
